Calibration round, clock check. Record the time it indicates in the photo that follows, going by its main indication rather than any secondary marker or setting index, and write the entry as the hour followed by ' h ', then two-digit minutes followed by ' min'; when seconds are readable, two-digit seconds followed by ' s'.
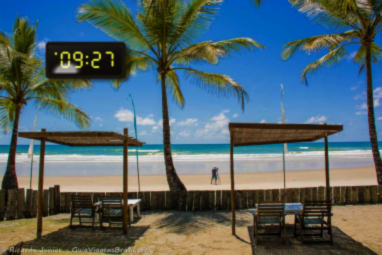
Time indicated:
9 h 27 min
